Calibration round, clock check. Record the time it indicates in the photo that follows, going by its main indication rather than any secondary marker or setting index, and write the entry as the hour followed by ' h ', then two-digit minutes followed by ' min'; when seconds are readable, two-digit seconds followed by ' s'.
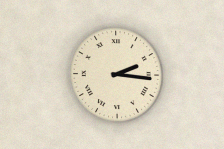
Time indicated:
2 h 16 min
